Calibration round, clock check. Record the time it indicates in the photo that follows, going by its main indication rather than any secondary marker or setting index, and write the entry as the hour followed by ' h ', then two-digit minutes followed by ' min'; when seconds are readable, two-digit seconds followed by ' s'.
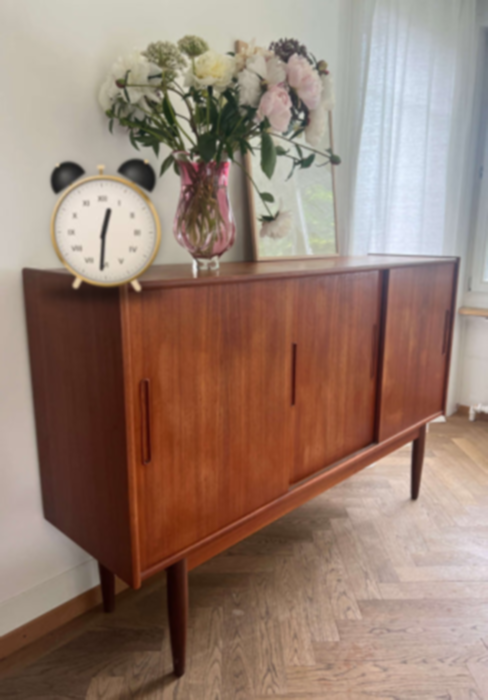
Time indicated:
12 h 31 min
